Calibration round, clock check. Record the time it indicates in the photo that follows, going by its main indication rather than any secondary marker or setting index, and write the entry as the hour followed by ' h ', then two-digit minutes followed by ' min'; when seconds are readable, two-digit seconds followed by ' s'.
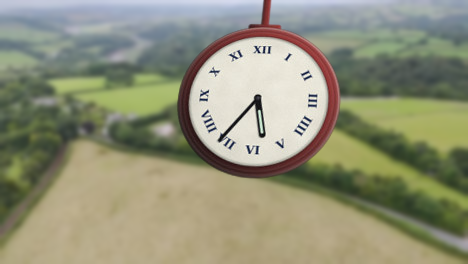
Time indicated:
5 h 36 min
